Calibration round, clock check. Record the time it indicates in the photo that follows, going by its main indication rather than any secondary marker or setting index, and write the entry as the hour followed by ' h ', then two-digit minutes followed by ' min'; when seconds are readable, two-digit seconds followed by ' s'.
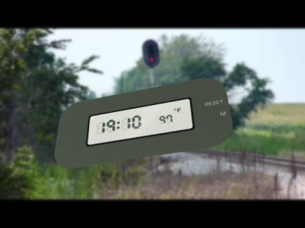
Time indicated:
19 h 10 min
